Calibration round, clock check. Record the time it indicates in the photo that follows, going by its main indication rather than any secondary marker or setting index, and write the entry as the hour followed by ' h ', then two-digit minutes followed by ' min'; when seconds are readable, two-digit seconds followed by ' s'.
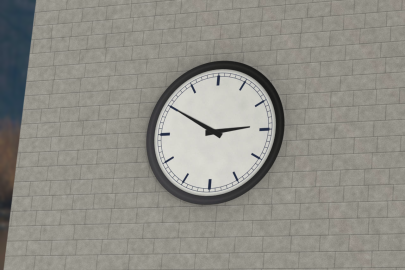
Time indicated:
2 h 50 min
